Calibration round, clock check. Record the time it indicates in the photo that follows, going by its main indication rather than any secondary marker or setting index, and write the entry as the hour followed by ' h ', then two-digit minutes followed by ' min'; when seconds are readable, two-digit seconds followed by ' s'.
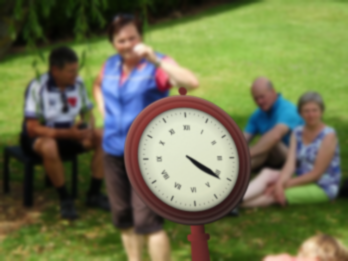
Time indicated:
4 h 21 min
